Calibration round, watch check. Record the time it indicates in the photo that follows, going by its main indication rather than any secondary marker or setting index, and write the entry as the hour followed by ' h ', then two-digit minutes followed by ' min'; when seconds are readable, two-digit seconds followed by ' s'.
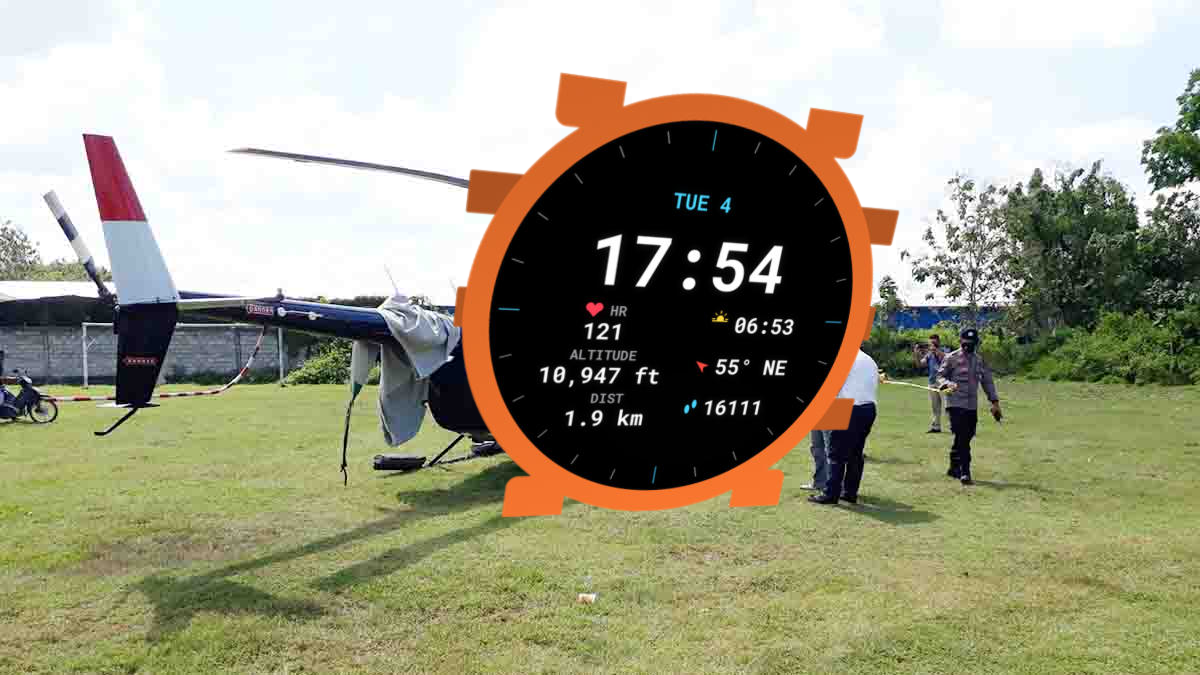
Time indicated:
17 h 54 min
